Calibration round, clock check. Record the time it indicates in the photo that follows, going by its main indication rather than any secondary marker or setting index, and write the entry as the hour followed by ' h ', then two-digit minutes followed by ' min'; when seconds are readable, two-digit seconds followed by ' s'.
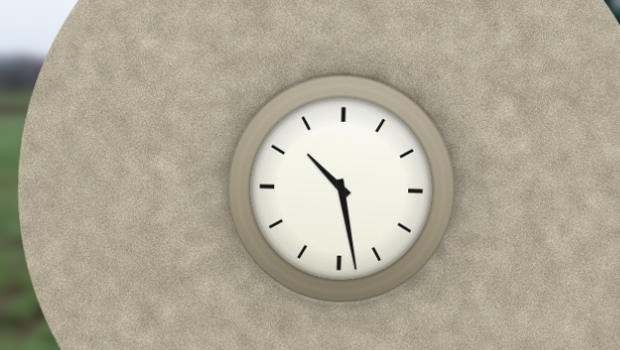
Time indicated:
10 h 28 min
